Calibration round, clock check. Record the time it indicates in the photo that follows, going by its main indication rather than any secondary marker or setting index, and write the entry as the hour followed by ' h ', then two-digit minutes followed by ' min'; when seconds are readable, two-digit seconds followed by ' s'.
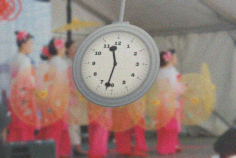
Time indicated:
11 h 32 min
